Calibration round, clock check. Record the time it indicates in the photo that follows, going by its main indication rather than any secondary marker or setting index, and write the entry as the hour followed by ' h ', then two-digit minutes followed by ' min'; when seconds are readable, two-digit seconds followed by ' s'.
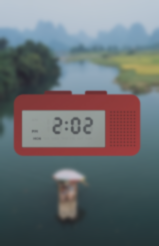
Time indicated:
2 h 02 min
